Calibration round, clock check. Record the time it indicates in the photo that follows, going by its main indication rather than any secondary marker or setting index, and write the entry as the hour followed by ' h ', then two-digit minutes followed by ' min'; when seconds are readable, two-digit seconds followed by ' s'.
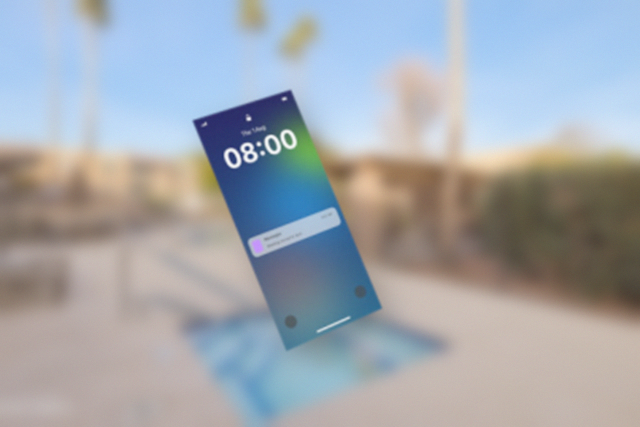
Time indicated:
8 h 00 min
